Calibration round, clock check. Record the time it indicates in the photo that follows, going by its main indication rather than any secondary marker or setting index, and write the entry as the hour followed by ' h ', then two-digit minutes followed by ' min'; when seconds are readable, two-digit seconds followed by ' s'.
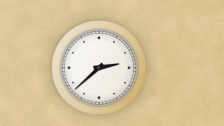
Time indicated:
2 h 38 min
